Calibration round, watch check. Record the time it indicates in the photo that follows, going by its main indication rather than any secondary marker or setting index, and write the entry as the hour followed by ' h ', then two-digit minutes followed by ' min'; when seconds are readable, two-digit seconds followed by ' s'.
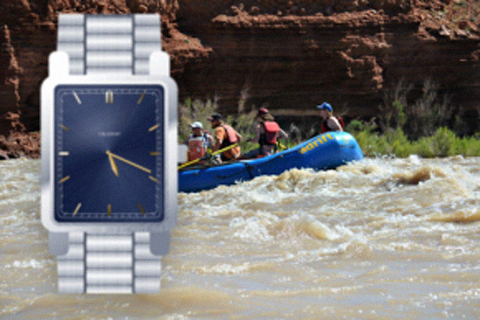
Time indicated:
5 h 19 min
